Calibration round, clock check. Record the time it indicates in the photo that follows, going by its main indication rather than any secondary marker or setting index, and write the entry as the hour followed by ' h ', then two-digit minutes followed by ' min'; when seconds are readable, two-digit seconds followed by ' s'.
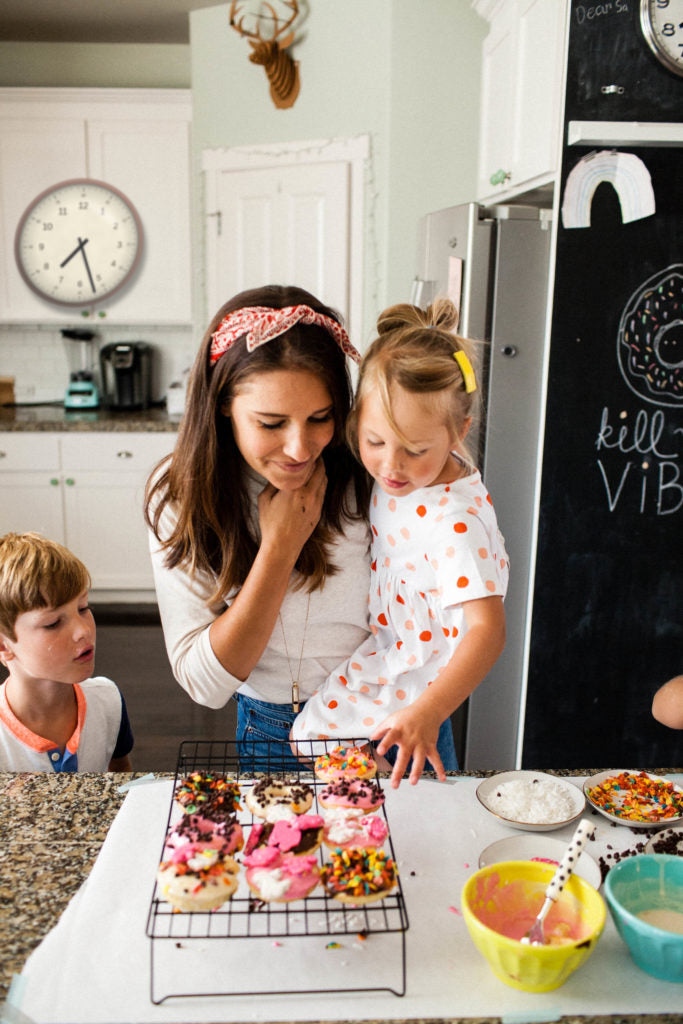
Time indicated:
7 h 27 min
